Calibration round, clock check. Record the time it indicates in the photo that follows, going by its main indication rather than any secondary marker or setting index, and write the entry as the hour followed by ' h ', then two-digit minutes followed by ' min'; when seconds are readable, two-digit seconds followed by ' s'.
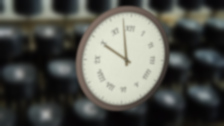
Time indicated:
9 h 58 min
